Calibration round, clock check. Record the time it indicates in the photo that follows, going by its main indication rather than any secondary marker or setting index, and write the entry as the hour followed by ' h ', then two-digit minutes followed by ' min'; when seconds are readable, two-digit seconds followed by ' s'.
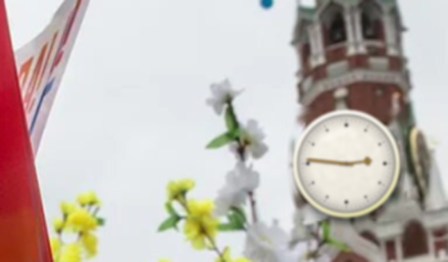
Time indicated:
2 h 46 min
